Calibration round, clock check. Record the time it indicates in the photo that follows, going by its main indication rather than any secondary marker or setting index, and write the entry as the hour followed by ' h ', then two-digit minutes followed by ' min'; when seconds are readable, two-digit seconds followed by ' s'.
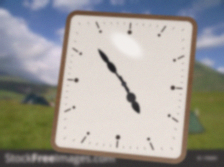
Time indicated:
4 h 53 min
